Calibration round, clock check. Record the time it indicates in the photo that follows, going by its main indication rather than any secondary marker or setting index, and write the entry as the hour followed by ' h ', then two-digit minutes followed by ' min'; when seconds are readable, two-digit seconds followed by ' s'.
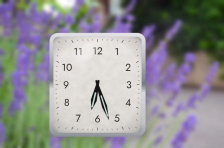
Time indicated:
6 h 27 min
